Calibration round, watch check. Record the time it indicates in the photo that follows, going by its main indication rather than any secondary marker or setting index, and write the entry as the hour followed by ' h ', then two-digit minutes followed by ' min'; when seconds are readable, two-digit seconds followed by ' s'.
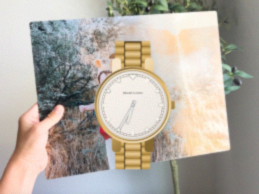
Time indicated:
6 h 35 min
